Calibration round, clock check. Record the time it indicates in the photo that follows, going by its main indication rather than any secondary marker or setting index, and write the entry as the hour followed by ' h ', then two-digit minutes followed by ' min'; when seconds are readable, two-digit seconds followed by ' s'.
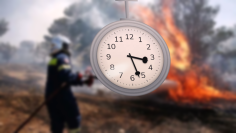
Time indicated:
3 h 27 min
